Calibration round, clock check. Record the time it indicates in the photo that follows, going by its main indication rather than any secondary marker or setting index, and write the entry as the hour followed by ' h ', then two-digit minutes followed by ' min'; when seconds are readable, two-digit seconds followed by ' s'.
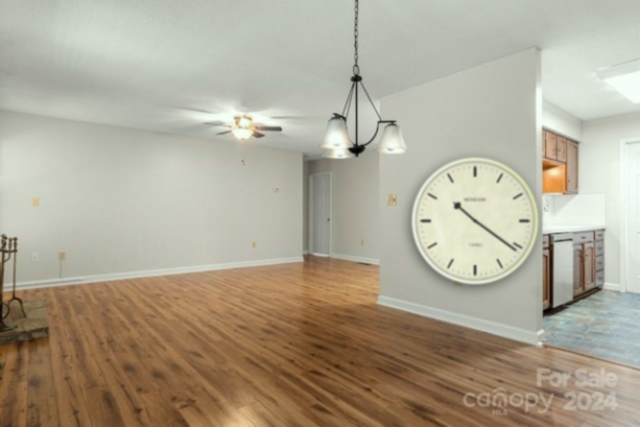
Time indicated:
10 h 21 min
